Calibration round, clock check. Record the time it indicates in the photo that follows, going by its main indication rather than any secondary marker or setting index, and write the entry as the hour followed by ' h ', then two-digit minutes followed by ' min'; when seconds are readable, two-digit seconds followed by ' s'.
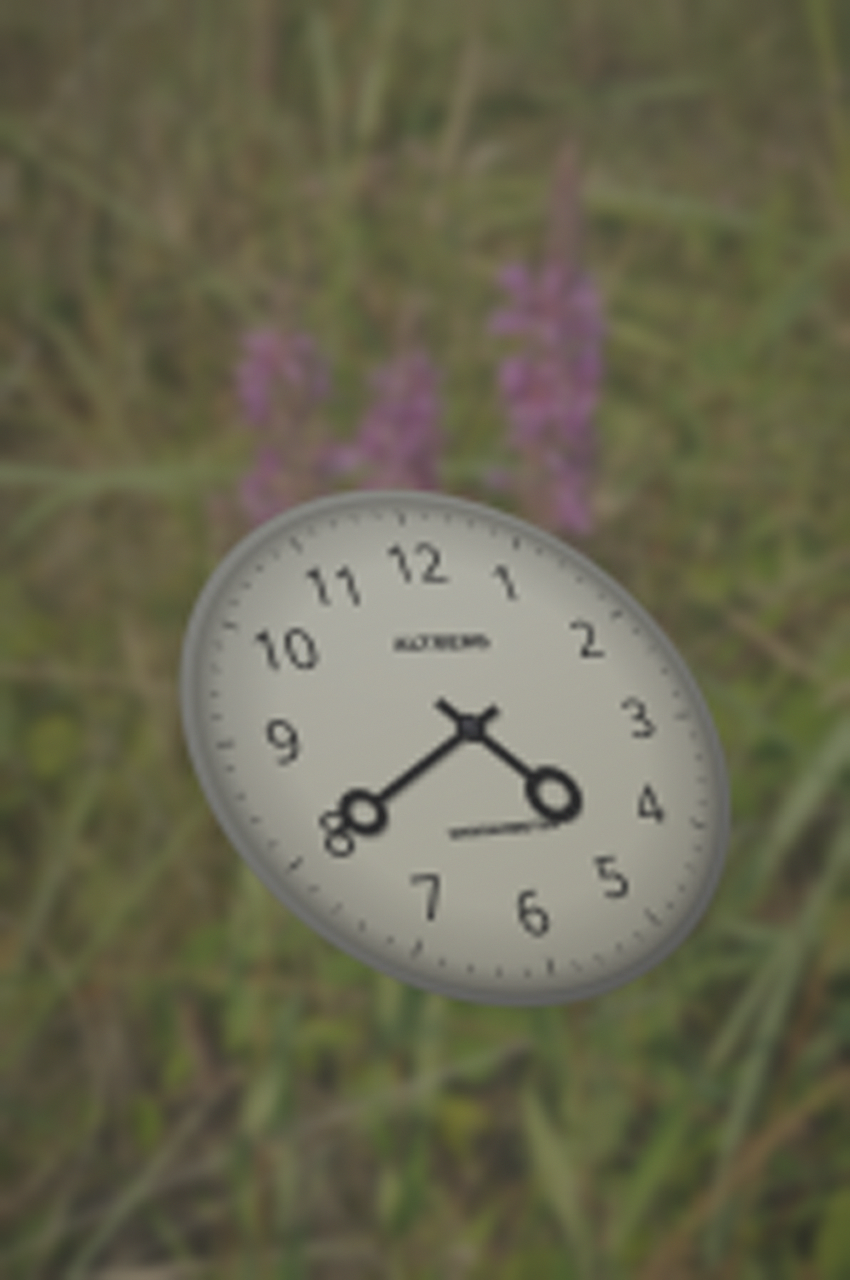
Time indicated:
4 h 40 min
